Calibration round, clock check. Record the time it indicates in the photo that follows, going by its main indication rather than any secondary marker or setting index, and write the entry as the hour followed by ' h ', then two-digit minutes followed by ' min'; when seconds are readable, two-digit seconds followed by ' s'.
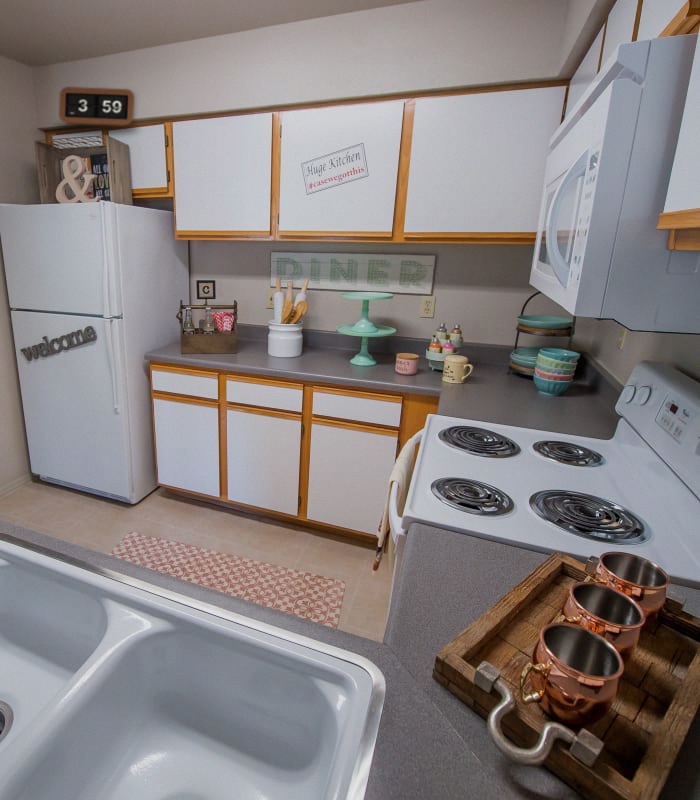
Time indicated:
3 h 59 min
